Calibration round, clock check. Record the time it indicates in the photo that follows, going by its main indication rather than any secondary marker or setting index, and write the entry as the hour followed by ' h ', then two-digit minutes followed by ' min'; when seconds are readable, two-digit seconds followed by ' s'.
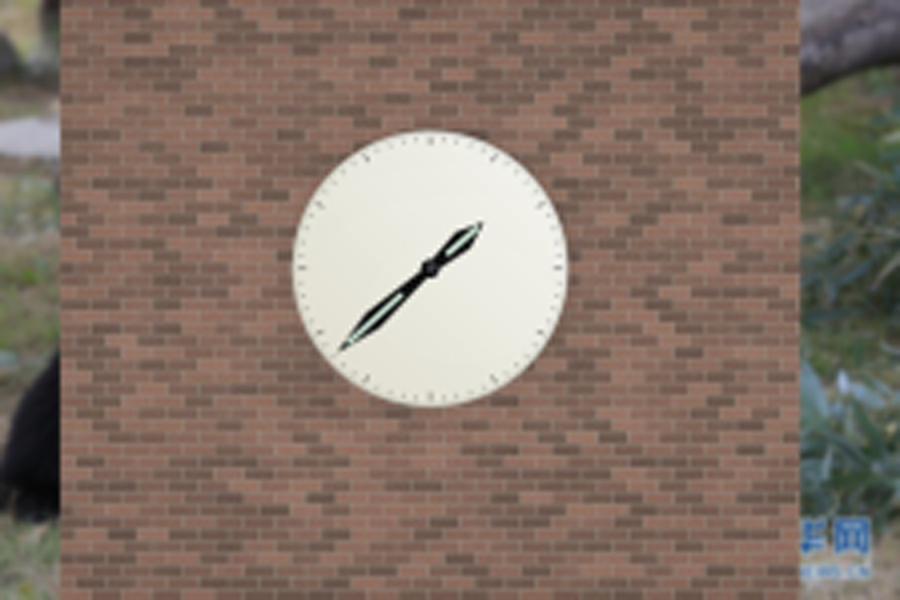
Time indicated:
1 h 38 min
